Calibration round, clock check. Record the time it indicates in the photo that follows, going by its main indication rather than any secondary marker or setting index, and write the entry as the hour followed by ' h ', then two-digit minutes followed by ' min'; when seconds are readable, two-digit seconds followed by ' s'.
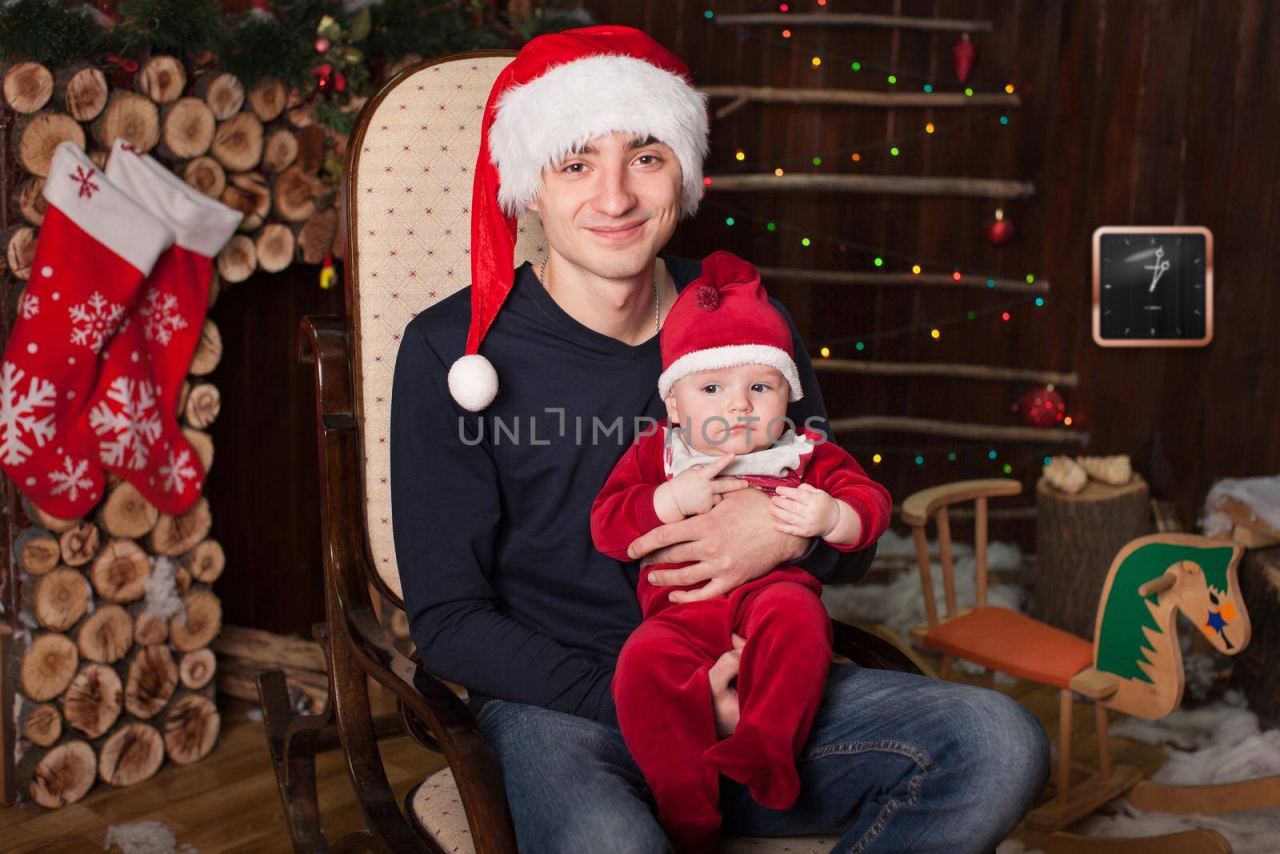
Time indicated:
1 h 02 min
